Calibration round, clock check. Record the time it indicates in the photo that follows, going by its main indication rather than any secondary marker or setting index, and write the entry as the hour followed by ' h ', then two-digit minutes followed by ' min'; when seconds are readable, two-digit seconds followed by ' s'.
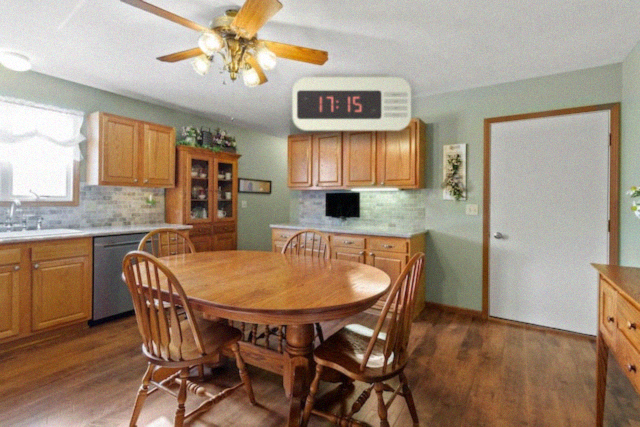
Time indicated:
17 h 15 min
